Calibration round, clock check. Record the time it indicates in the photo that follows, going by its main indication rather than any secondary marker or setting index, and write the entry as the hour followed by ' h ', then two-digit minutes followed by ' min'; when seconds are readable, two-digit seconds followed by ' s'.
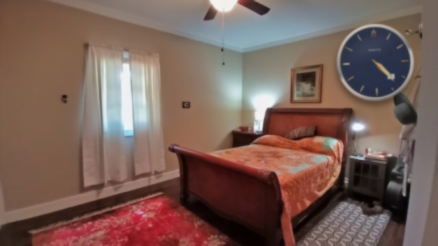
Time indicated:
4 h 23 min
